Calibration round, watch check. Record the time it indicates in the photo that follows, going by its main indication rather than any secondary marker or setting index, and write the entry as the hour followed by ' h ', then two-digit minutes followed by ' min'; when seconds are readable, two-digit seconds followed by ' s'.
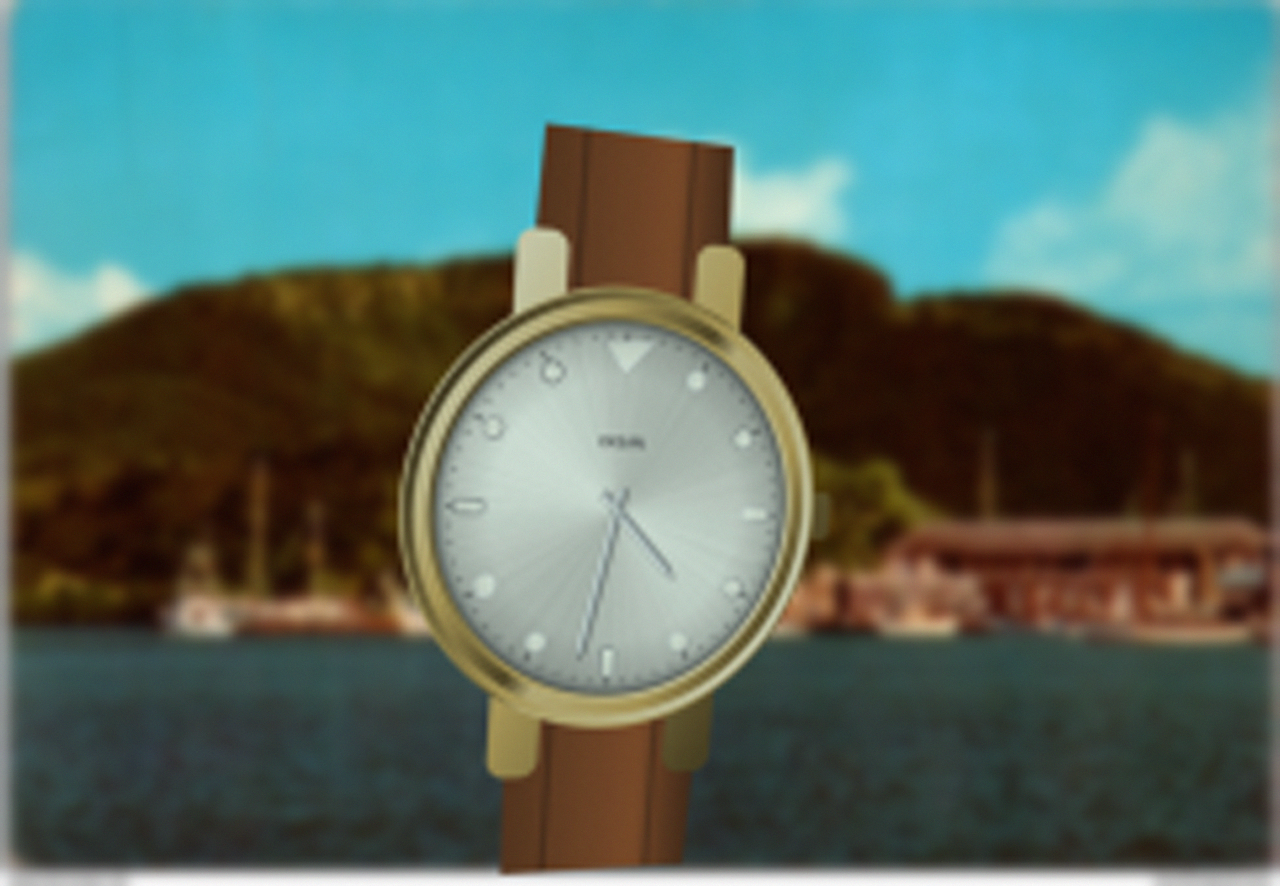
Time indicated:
4 h 32 min
